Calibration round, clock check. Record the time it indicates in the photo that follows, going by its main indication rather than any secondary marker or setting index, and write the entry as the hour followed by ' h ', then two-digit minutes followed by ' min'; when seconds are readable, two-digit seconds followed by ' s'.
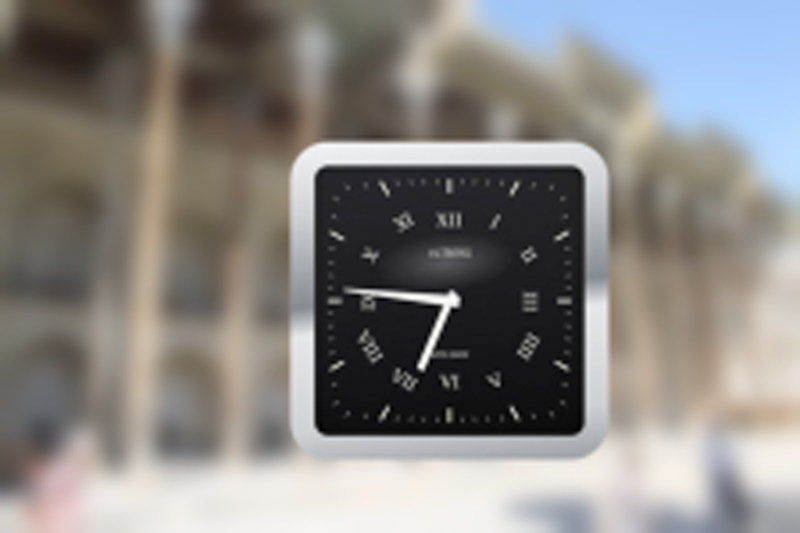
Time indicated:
6 h 46 min
